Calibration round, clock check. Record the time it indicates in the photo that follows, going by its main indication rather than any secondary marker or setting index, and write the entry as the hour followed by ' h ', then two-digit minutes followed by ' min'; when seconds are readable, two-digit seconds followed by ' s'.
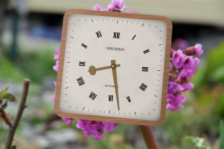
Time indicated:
8 h 28 min
